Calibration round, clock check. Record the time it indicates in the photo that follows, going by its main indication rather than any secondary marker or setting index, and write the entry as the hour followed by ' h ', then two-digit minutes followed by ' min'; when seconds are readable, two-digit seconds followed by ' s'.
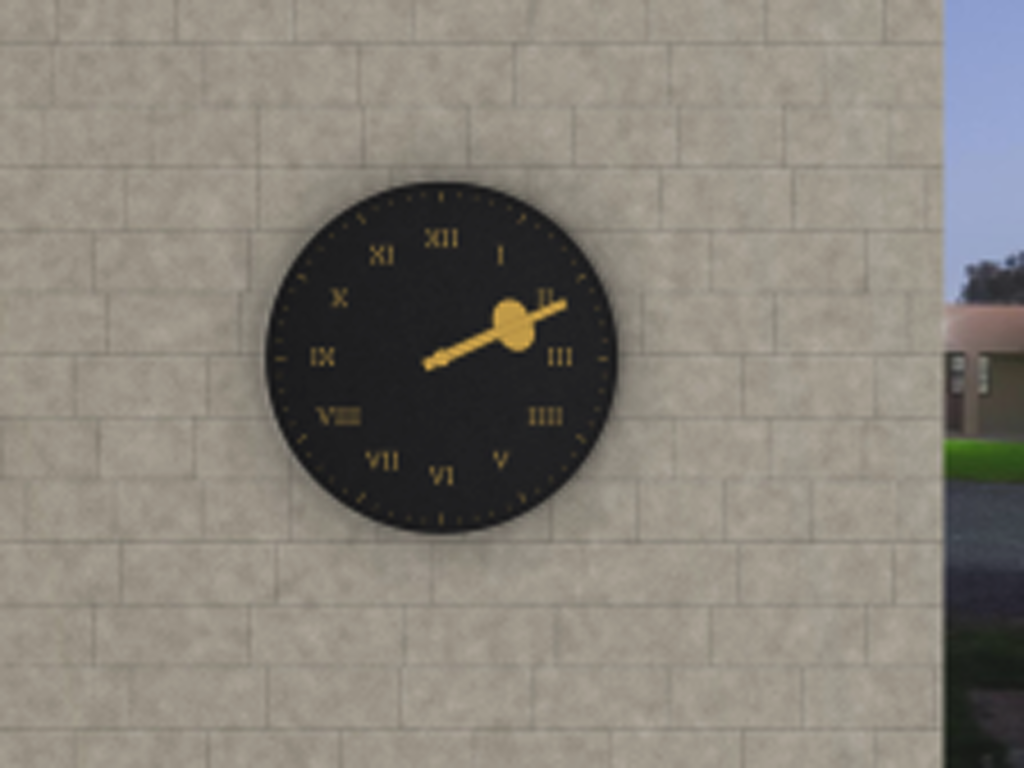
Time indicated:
2 h 11 min
